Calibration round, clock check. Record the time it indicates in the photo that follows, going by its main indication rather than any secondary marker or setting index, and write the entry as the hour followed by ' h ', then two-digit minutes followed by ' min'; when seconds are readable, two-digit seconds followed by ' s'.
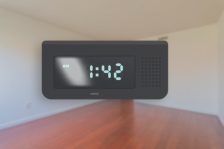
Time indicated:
1 h 42 min
